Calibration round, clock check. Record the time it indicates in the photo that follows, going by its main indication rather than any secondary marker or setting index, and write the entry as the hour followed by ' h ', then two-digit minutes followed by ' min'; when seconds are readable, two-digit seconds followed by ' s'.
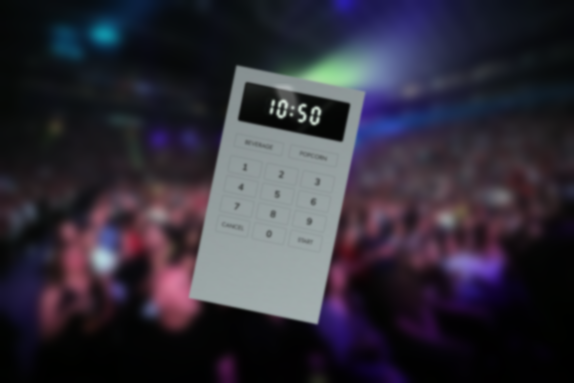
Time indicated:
10 h 50 min
